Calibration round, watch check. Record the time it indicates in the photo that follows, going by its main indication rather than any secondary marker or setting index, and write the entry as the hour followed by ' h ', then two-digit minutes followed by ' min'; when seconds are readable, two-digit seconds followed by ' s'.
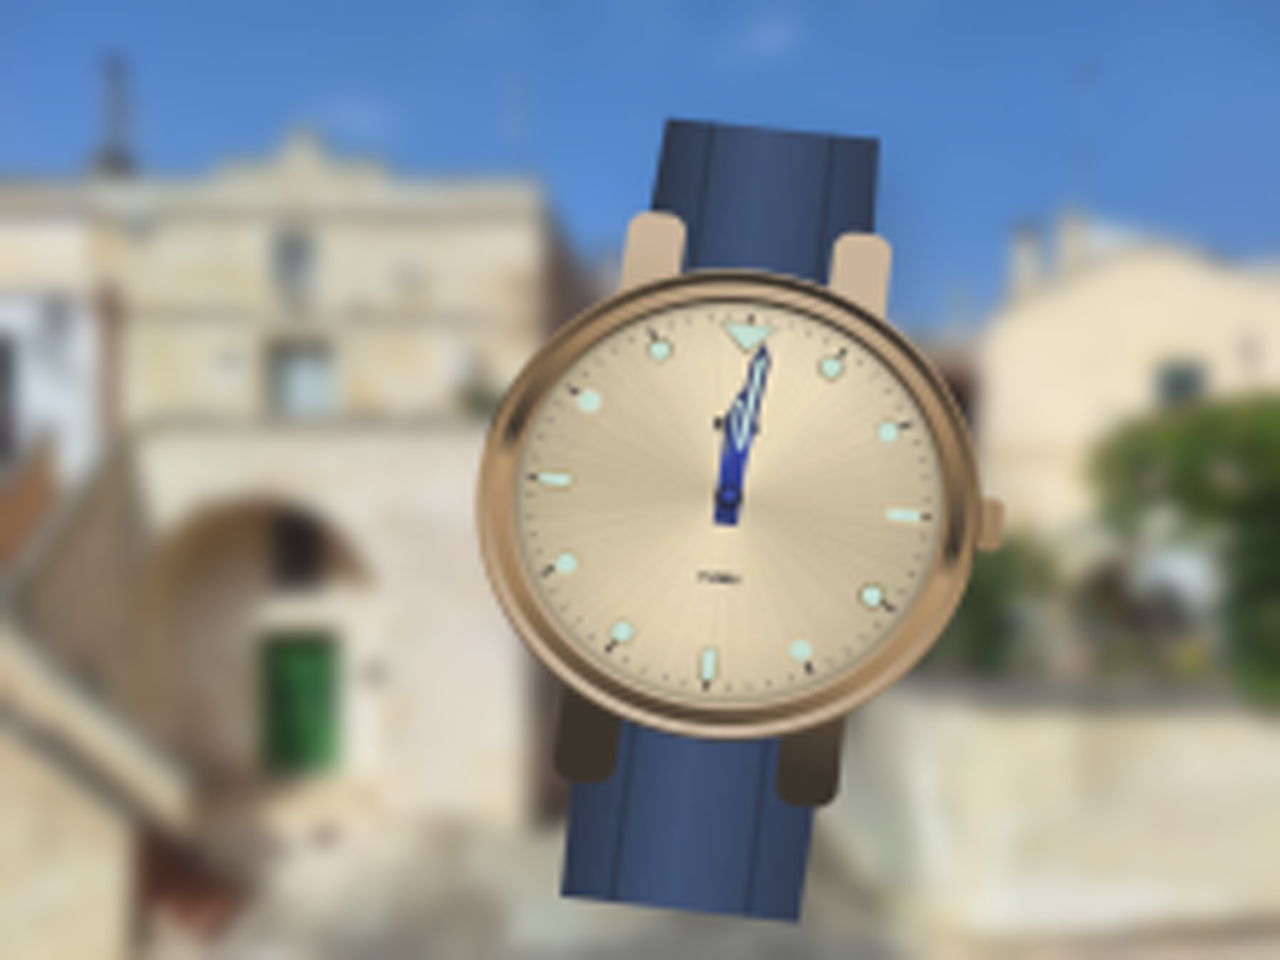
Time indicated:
12 h 01 min
